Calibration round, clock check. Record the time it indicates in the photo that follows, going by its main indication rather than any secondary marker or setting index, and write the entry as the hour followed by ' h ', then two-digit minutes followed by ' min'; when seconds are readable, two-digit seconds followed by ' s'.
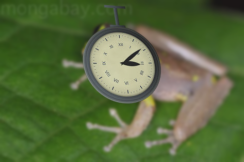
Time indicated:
3 h 09 min
